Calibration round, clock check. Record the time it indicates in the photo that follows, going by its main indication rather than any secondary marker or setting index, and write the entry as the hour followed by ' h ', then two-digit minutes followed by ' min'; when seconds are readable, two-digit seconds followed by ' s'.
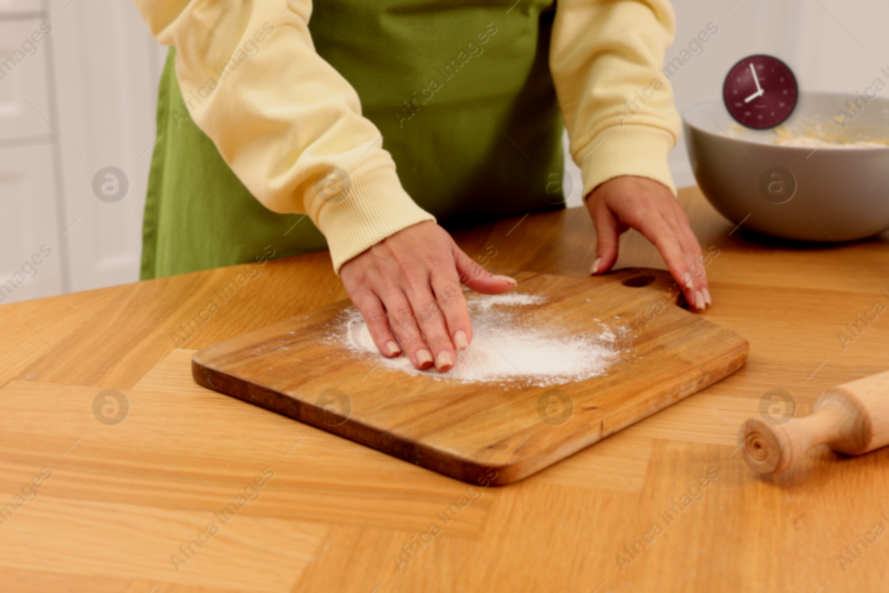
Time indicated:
7 h 57 min
